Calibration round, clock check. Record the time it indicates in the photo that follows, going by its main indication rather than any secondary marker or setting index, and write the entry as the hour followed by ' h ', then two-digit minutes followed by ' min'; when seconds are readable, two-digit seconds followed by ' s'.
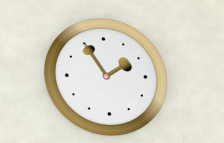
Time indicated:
1 h 55 min
